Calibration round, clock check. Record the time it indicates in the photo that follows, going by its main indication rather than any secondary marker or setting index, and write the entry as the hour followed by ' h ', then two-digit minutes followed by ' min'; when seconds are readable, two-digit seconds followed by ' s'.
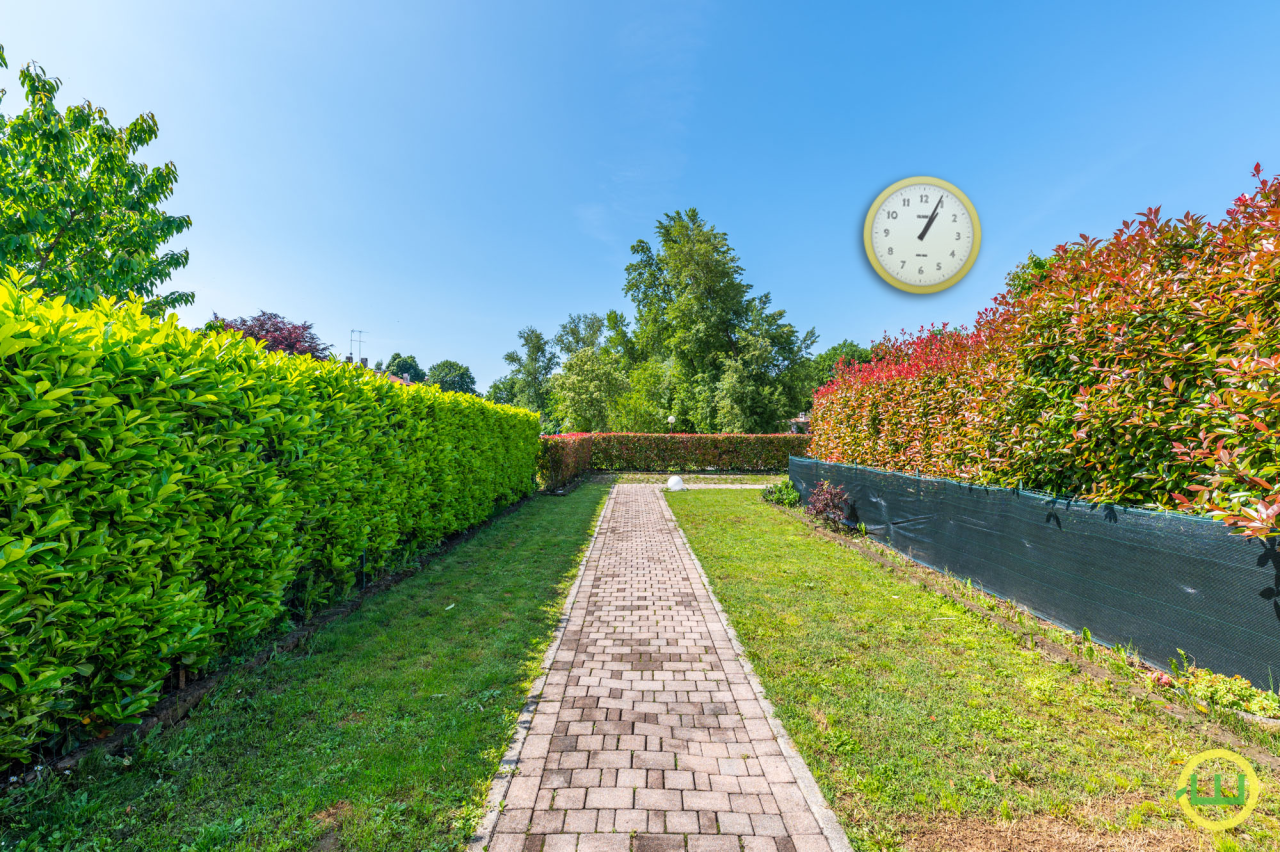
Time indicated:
1 h 04 min
